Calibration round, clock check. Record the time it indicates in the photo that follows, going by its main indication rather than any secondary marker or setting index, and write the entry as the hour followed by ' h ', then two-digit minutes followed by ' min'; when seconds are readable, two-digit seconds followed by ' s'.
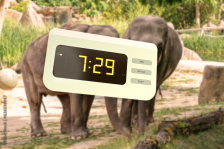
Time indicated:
7 h 29 min
